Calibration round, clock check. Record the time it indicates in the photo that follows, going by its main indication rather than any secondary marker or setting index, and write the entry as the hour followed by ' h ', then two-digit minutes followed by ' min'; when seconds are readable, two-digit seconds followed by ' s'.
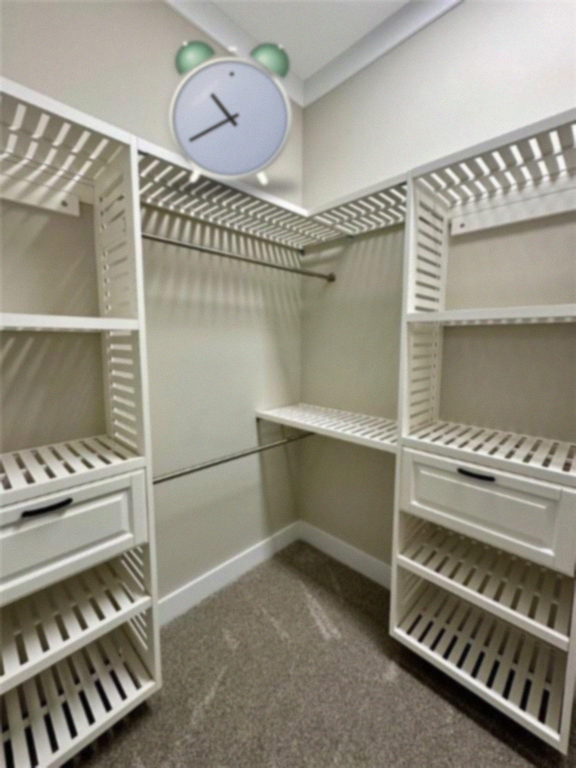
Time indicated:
10 h 40 min
